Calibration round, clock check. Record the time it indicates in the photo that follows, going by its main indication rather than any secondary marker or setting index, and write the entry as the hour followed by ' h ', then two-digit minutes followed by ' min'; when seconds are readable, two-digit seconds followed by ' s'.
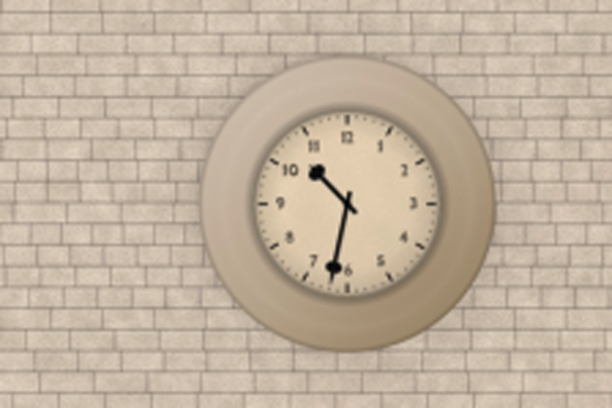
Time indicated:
10 h 32 min
